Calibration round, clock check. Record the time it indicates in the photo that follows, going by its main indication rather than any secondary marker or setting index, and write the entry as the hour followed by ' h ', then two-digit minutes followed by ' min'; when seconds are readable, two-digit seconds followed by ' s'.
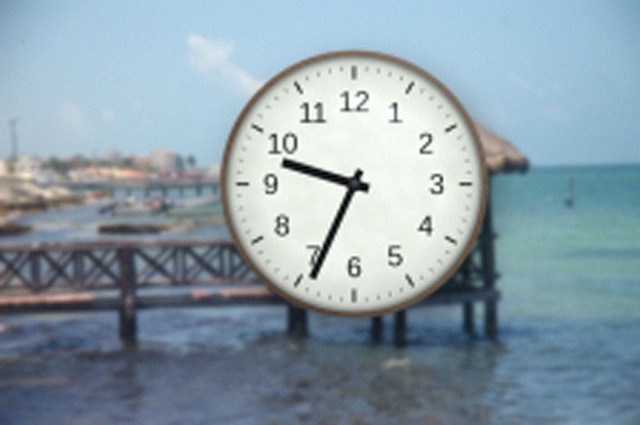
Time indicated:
9 h 34 min
